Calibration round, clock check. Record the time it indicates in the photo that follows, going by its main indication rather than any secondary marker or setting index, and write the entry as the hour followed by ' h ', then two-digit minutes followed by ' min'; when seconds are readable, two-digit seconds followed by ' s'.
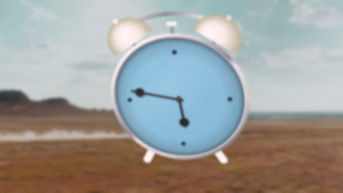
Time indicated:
5 h 47 min
